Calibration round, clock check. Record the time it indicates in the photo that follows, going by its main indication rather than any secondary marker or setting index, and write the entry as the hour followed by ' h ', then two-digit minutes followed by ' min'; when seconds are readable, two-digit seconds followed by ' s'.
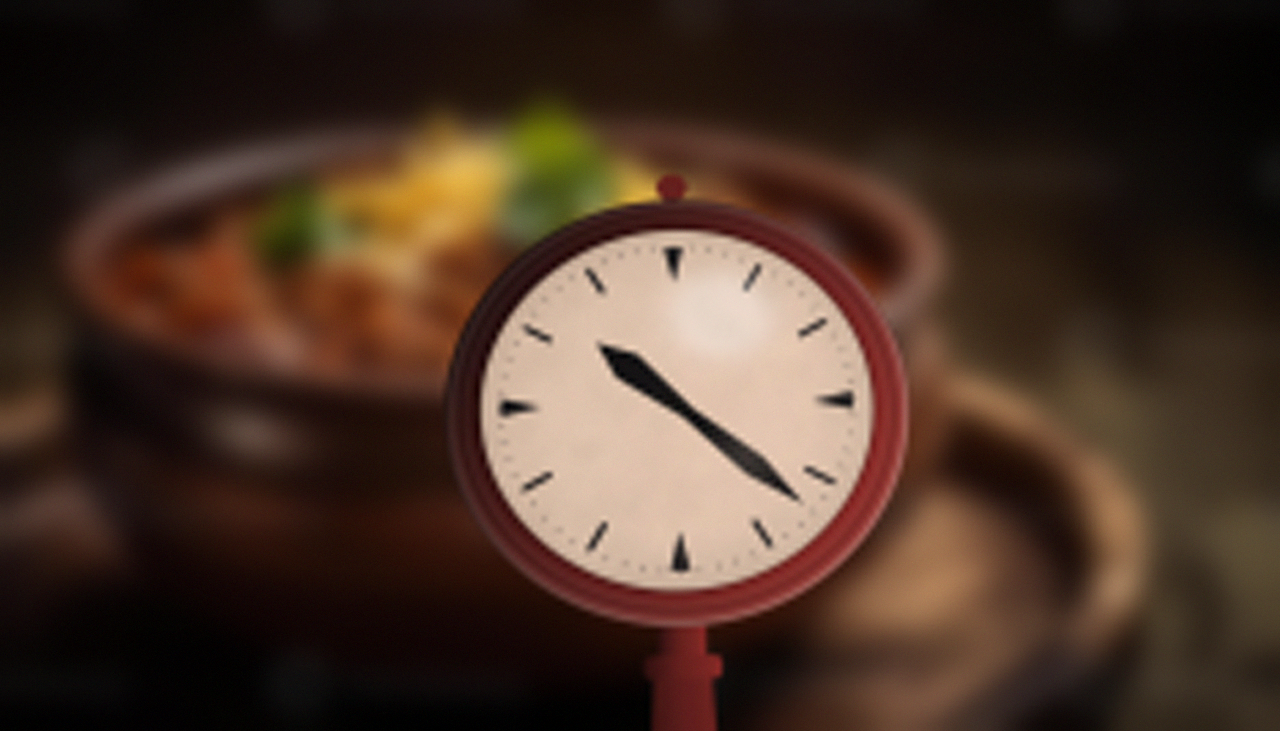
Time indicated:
10 h 22 min
